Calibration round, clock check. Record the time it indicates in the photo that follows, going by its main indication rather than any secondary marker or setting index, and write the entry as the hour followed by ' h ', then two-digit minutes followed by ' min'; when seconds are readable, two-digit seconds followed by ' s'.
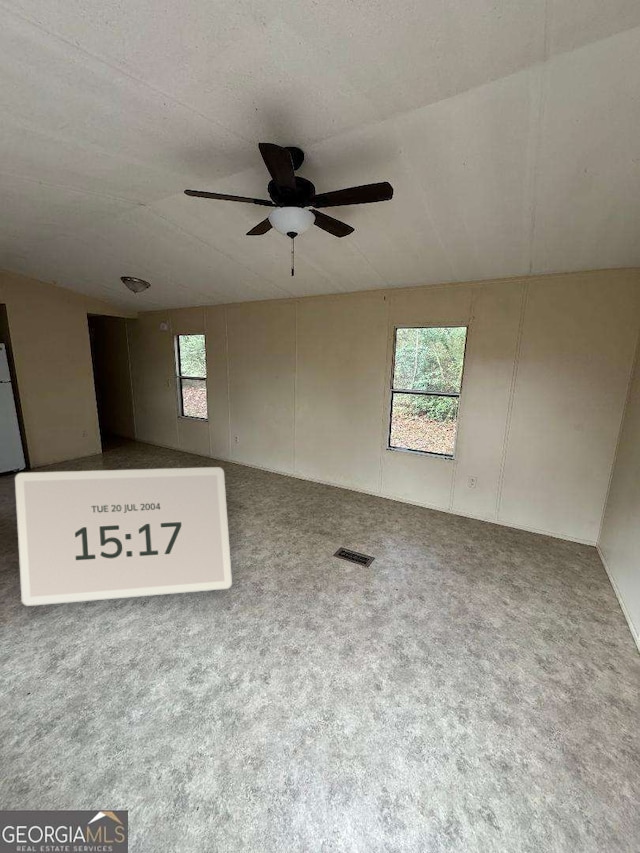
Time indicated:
15 h 17 min
